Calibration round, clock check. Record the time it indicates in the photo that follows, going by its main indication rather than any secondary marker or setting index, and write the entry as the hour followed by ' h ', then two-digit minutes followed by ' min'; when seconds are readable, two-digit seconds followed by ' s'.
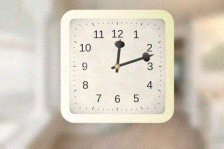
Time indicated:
12 h 12 min
